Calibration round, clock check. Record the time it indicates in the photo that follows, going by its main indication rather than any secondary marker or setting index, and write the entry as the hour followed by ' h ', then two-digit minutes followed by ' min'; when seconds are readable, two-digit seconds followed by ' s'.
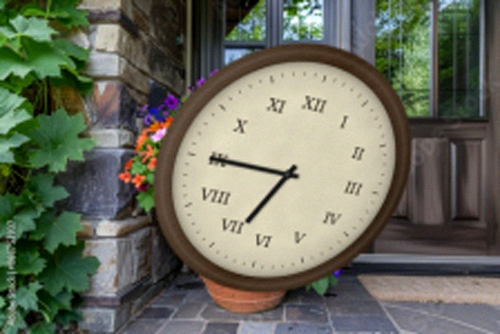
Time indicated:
6 h 45 min
